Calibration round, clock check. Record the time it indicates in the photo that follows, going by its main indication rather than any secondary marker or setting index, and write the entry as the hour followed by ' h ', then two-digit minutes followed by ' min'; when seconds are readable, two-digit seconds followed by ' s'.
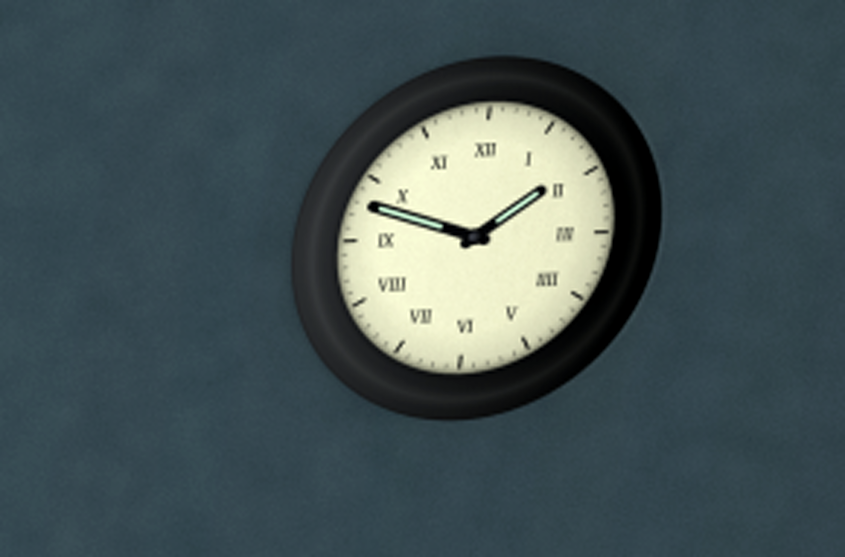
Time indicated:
1 h 48 min
